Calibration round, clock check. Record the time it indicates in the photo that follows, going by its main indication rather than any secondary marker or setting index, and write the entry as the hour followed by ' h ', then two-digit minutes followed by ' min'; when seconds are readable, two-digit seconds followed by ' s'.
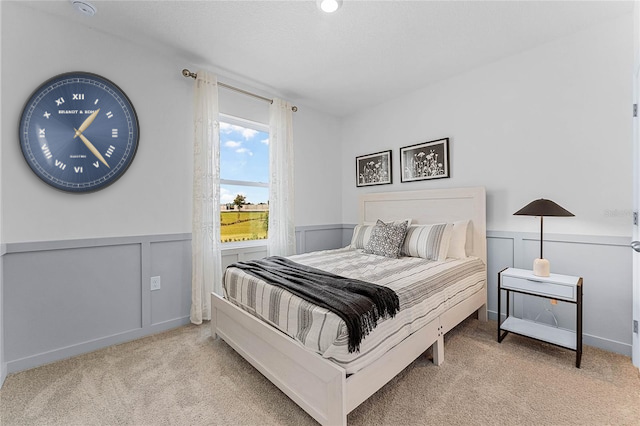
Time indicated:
1 h 23 min
